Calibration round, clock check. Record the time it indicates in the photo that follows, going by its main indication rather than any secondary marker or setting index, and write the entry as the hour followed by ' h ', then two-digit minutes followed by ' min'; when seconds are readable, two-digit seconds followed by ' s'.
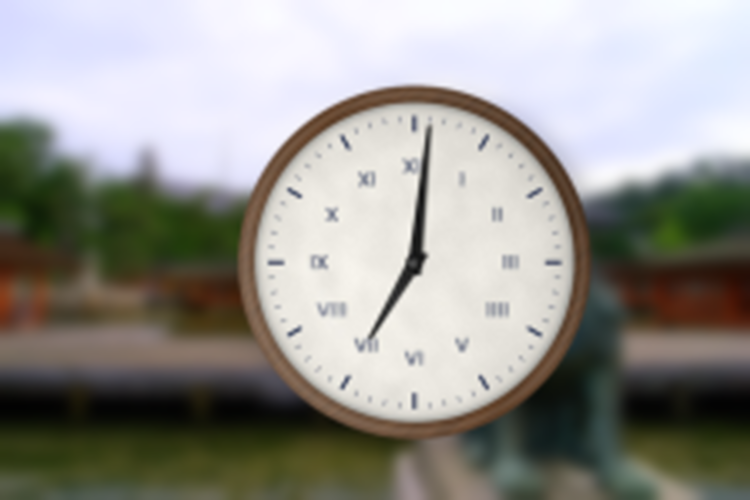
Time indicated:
7 h 01 min
